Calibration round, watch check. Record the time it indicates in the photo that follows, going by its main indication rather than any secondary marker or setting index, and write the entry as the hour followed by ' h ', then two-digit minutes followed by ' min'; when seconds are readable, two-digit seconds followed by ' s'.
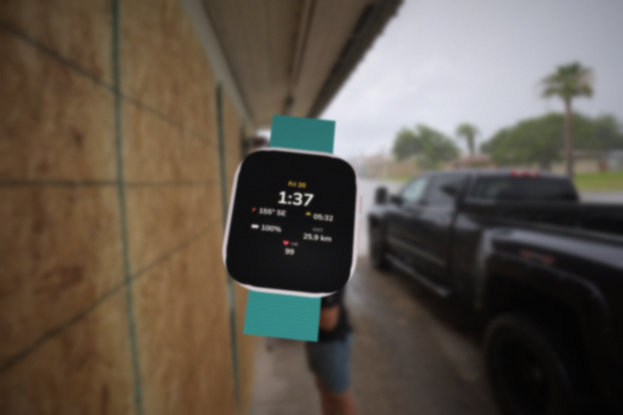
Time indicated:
1 h 37 min
